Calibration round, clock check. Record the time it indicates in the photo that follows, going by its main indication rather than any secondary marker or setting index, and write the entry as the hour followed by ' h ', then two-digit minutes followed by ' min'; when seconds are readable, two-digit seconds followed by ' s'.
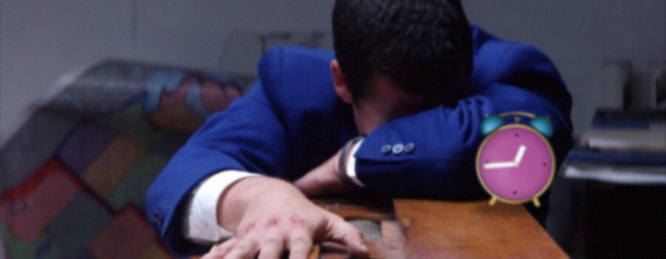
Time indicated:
12 h 44 min
